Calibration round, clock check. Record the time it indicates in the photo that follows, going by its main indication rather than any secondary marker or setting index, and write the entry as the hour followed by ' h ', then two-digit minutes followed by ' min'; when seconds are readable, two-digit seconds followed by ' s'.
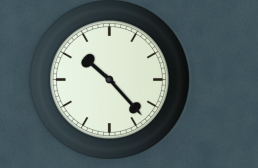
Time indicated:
10 h 23 min
